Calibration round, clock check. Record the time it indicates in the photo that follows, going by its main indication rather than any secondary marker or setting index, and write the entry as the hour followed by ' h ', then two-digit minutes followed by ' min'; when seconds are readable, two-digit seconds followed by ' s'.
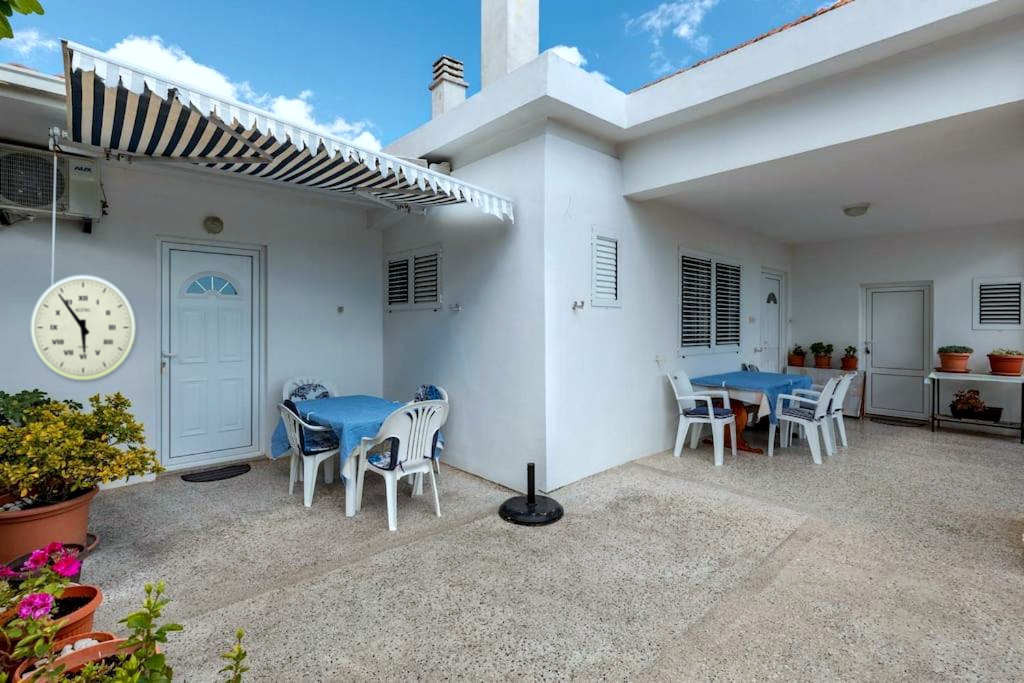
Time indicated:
5 h 54 min
